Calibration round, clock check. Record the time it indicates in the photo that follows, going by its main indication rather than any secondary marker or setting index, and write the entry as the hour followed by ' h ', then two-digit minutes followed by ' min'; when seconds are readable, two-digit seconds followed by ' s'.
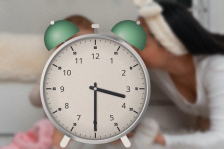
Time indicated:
3 h 30 min
